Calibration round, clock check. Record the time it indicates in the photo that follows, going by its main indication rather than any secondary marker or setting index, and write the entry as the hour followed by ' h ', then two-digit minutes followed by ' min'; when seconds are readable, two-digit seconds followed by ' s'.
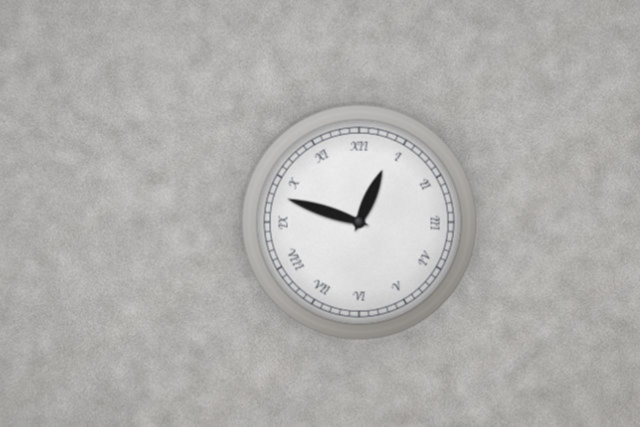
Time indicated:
12 h 48 min
